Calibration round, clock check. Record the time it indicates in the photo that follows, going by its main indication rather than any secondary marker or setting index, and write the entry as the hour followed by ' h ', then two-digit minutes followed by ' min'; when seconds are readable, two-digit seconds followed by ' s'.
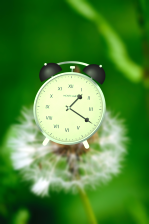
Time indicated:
1 h 20 min
